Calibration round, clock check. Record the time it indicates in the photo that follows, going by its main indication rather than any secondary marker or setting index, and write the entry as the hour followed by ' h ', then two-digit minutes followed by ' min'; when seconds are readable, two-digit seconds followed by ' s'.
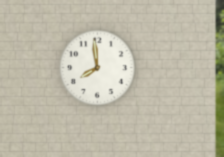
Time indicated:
7 h 59 min
